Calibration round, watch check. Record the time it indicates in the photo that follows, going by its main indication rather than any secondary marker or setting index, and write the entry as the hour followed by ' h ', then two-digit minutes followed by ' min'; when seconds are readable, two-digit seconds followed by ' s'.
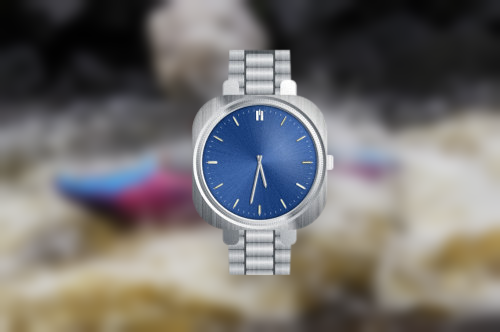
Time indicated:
5 h 32 min
